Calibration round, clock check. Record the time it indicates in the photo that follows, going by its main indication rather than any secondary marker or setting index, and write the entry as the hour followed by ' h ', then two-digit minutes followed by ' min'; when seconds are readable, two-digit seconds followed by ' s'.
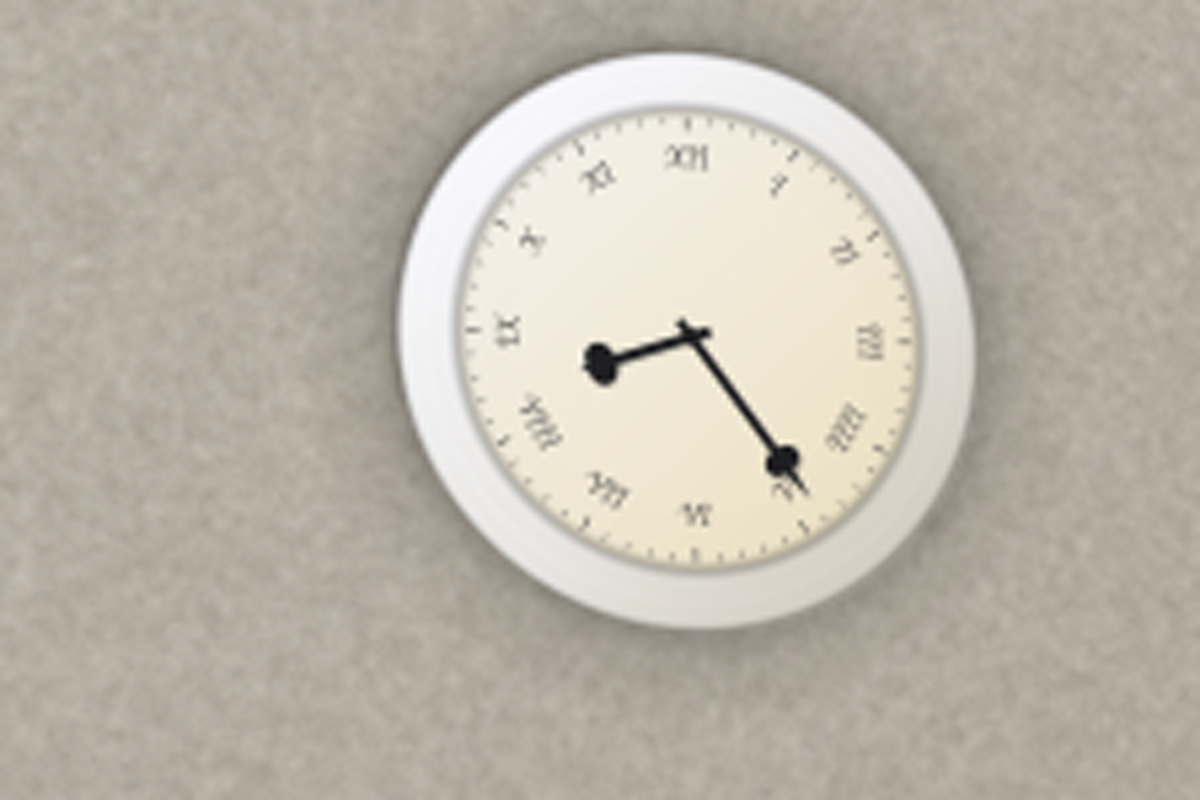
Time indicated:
8 h 24 min
